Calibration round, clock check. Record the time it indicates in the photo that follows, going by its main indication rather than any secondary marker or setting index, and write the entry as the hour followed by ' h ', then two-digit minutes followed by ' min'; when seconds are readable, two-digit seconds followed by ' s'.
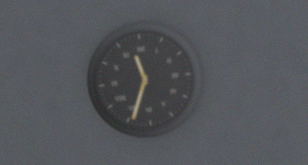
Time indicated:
11 h 34 min
